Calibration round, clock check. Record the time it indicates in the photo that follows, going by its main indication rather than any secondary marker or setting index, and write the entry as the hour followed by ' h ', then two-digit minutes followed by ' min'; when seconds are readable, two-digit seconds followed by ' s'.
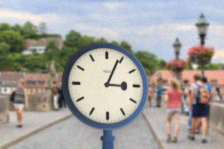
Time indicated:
3 h 04 min
